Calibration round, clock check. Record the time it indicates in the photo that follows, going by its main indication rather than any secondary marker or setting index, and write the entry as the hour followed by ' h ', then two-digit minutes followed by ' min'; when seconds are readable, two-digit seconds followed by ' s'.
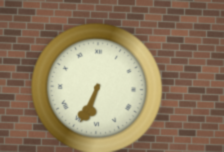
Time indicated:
6 h 34 min
